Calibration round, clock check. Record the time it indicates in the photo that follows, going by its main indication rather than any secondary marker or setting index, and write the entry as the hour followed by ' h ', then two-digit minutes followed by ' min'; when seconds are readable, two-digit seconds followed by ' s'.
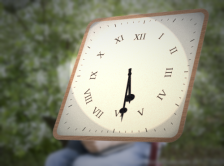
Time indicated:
5 h 29 min
